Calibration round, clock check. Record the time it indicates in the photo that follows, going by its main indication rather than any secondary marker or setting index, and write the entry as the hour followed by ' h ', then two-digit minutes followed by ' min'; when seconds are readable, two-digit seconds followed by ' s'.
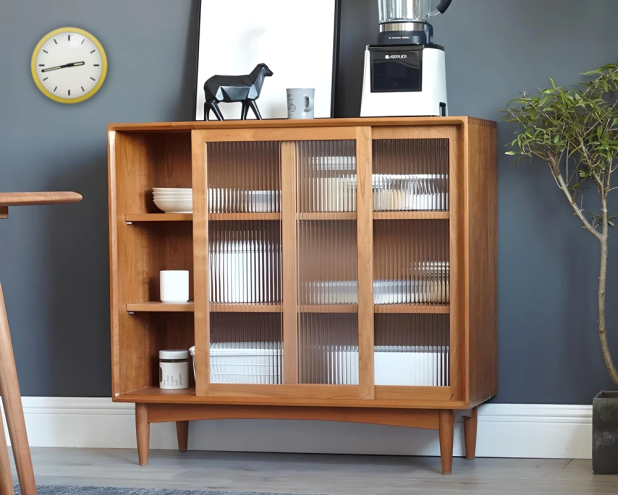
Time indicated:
2 h 43 min
